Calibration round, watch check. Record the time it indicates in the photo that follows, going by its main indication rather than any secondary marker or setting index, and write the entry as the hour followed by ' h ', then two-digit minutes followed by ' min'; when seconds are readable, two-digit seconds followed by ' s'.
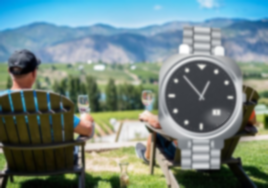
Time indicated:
12 h 53 min
